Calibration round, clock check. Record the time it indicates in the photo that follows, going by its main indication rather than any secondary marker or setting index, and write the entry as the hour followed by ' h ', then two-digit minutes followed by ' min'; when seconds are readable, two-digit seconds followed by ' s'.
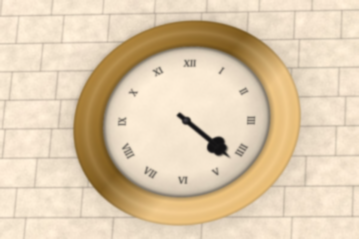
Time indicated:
4 h 22 min
